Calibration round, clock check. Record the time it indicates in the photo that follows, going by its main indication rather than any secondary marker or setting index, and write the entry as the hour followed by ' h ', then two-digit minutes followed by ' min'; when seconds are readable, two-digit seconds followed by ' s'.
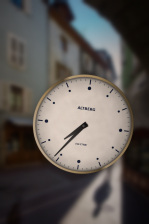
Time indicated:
7 h 36 min
